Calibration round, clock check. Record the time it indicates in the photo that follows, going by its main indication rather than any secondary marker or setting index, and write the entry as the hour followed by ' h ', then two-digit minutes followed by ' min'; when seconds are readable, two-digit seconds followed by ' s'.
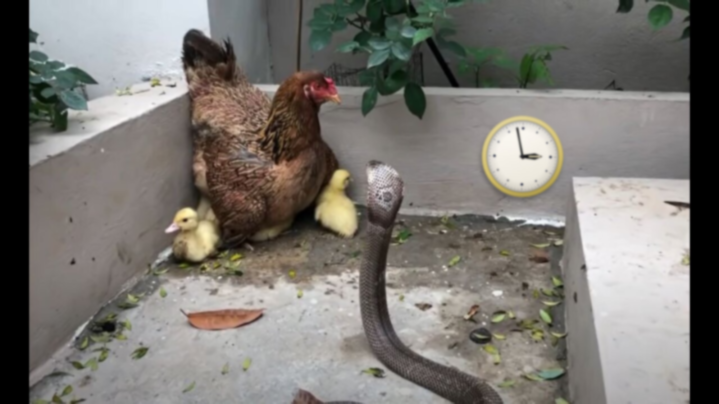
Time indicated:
2 h 58 min
